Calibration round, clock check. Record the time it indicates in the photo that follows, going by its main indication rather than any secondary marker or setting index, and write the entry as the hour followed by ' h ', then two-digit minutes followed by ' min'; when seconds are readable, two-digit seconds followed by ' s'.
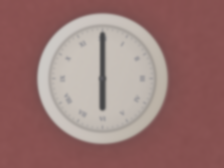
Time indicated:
6 h 00 min
